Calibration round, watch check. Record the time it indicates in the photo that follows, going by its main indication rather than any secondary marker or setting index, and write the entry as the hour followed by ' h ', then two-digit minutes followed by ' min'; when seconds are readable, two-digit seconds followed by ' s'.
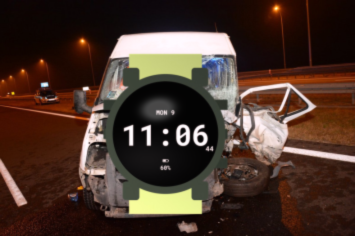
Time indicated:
11 h 06 min
